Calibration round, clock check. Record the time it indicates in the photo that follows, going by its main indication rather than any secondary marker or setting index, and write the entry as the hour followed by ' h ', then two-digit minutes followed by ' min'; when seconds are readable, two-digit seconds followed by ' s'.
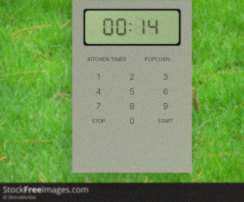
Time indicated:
0 h 14 min
